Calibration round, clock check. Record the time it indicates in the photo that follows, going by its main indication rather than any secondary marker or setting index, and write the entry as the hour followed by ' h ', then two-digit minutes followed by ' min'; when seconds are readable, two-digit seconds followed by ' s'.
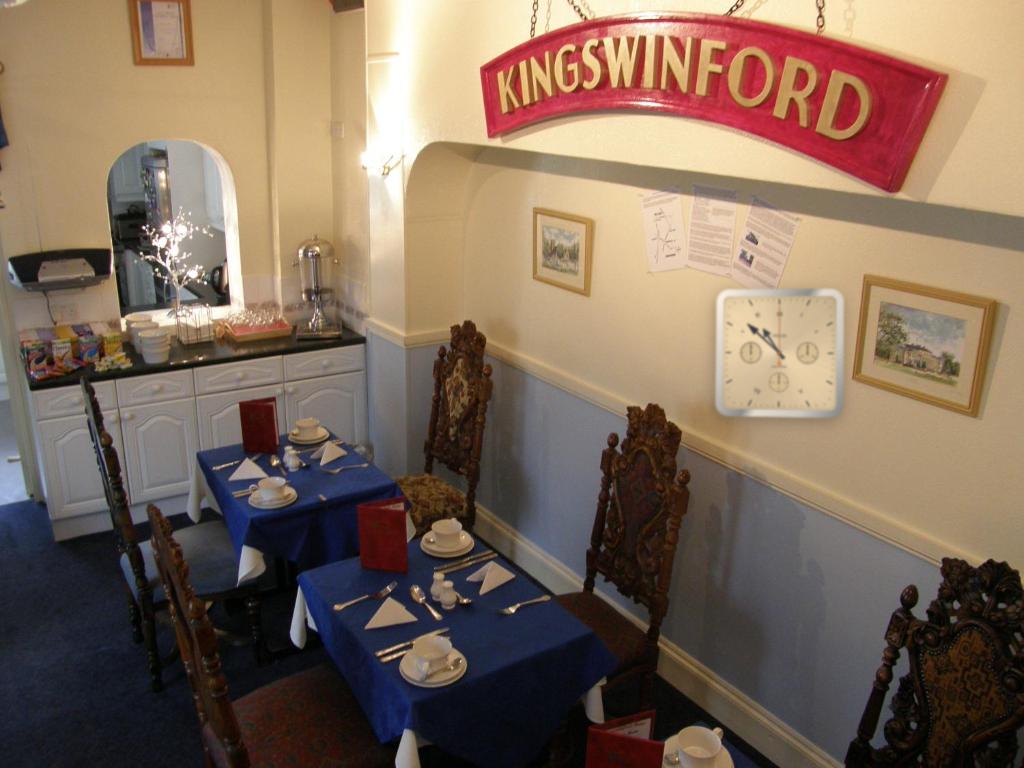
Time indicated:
10 h 52 min
